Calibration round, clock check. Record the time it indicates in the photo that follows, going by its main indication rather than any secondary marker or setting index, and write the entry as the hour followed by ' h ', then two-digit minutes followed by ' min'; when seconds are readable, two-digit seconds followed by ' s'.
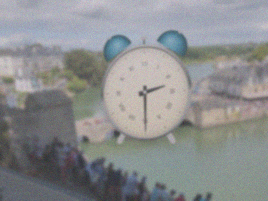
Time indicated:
2 h 30 min
